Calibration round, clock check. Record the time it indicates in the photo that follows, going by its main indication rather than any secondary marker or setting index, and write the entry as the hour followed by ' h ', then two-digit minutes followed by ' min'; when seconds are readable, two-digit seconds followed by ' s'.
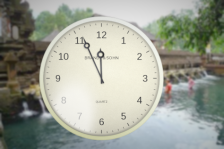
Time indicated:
11 h 56 min
